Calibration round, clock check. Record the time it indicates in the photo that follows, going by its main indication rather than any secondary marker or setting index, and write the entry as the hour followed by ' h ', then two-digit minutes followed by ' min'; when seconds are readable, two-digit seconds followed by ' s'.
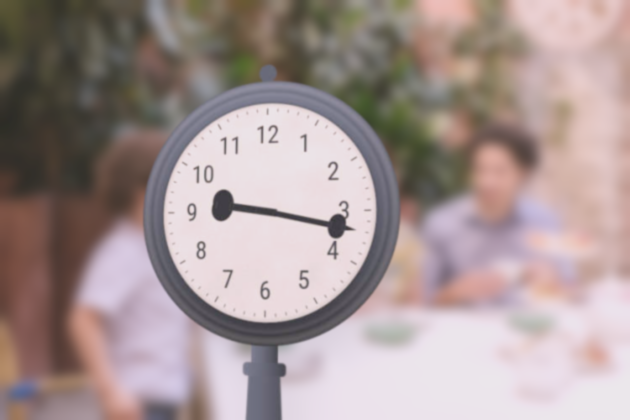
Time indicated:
9 h 17 min
